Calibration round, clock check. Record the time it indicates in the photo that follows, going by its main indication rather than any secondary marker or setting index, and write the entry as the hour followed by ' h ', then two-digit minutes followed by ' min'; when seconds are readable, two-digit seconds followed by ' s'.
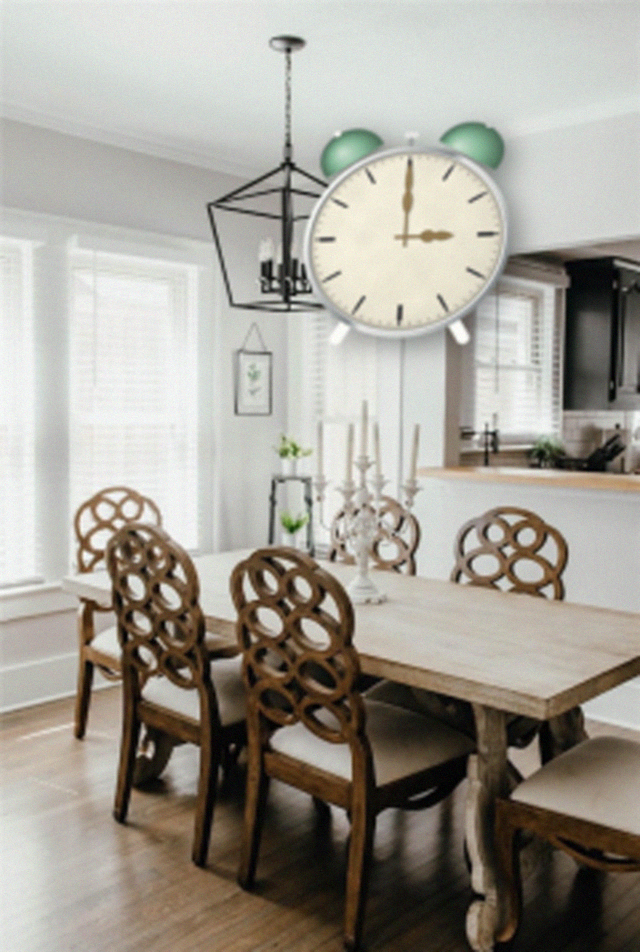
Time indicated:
3 h 00 min
